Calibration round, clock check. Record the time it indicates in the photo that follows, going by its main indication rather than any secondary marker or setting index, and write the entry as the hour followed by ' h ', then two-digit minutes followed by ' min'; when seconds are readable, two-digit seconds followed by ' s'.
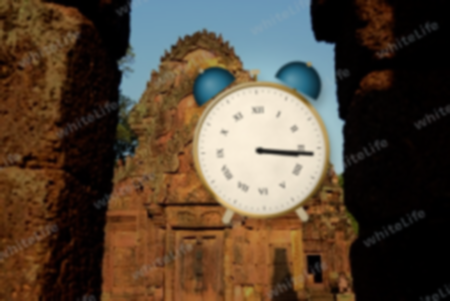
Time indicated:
3 h 16 min
